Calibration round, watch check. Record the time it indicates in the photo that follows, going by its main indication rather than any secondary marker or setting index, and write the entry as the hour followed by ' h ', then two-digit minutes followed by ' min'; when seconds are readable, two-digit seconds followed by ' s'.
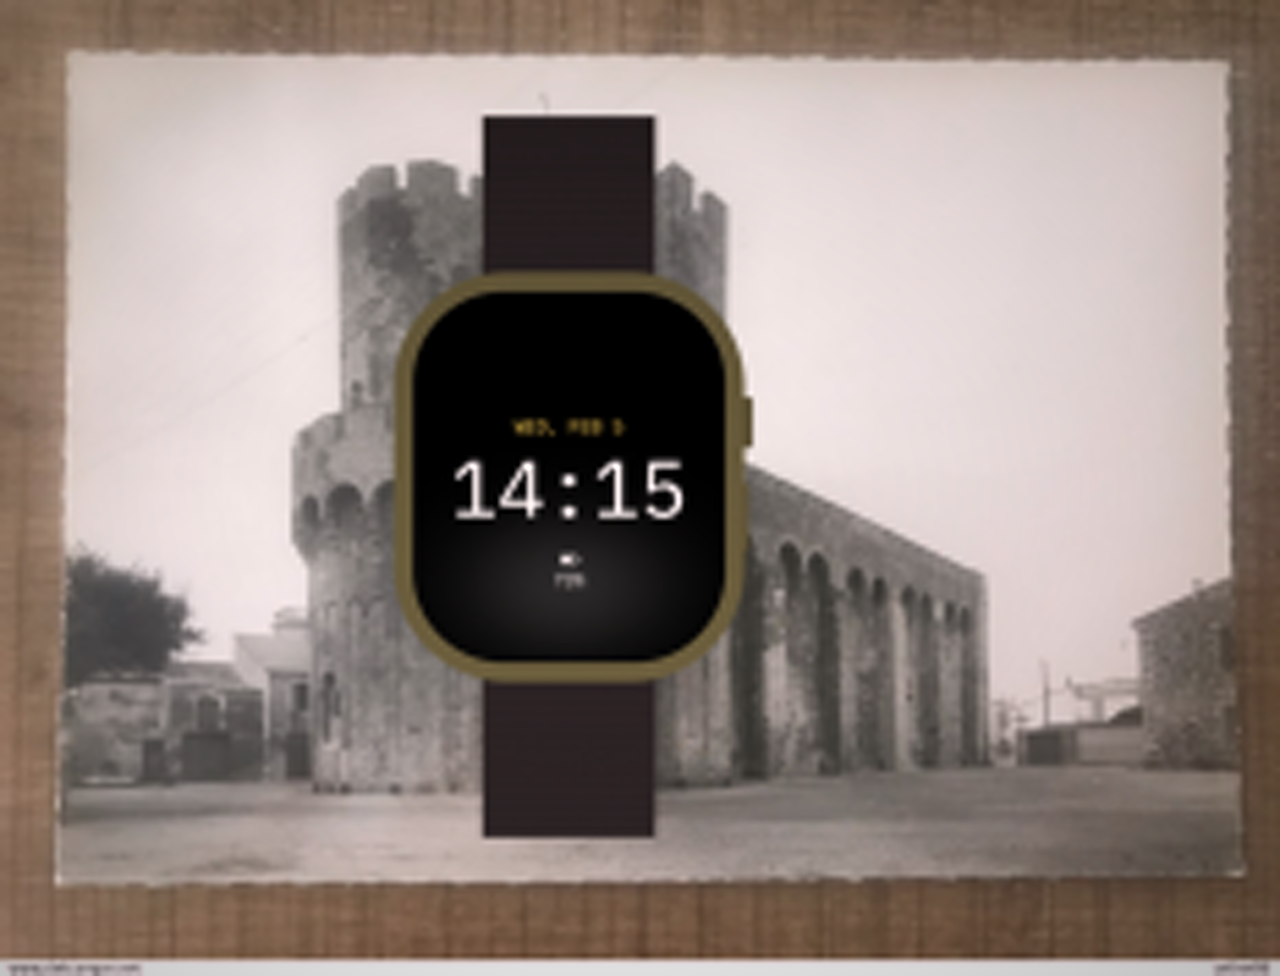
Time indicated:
14 h 15 min
